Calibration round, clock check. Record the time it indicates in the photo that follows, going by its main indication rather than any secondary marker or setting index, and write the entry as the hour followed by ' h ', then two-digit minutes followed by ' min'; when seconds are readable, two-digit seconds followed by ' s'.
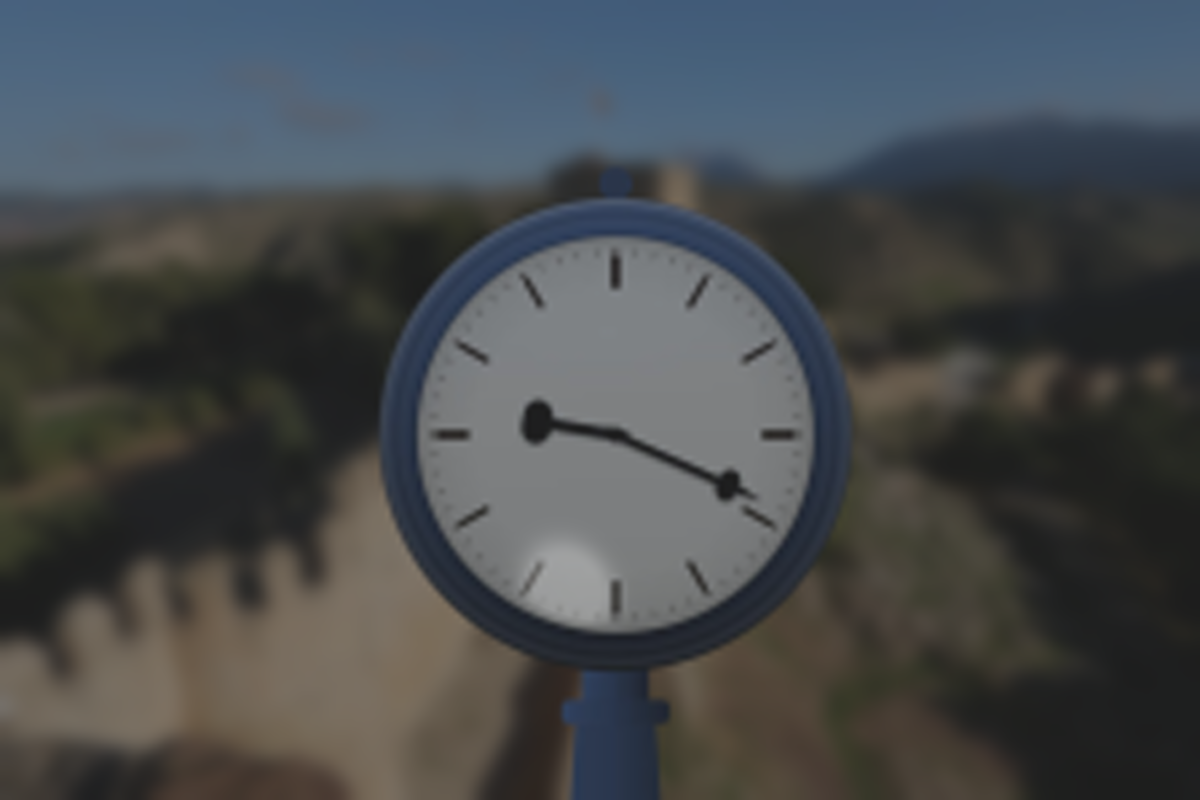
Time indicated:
9 h 19 min
